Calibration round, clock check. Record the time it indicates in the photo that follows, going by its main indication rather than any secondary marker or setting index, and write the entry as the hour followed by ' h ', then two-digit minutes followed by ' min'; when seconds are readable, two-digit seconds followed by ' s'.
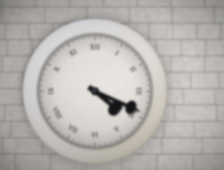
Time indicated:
4 h 19 min
